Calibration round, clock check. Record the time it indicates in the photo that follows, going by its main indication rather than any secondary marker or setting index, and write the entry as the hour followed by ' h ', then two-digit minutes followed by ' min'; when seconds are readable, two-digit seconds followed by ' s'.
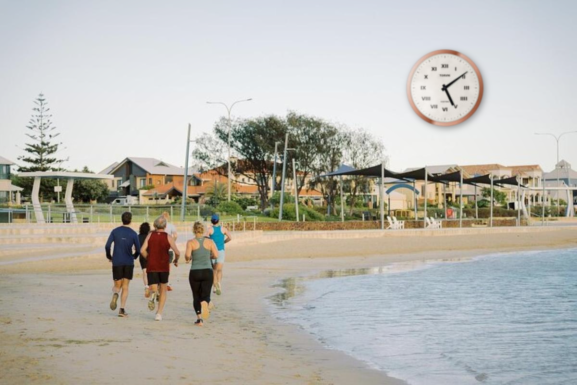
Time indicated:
5 h 09 min
